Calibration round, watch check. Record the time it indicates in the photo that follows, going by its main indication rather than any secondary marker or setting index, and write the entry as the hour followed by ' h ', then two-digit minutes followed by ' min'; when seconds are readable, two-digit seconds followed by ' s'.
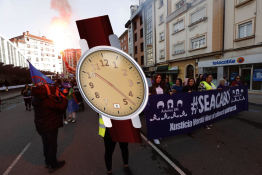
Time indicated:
10 h 23 min
